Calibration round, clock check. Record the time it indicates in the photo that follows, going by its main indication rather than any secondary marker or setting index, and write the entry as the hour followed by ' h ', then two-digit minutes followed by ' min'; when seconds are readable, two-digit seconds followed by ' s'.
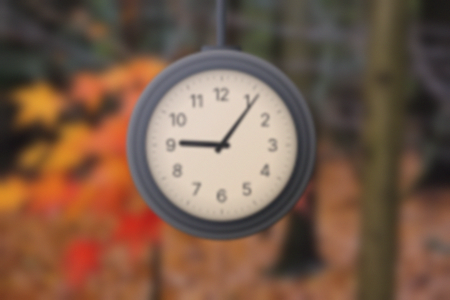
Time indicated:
9 h 06 min
